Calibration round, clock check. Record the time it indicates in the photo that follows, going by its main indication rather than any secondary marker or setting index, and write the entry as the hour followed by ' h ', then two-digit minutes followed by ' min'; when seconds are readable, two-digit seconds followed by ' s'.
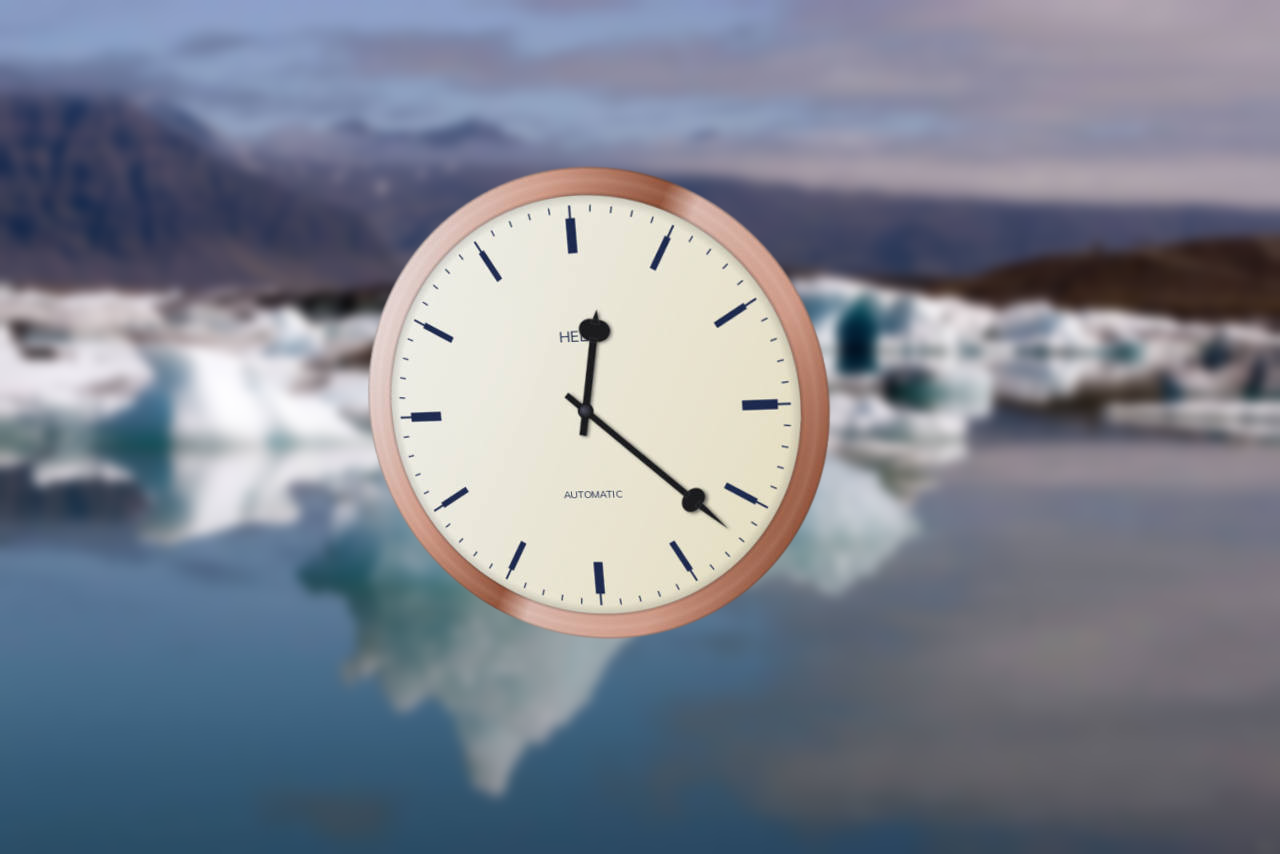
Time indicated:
12 h 22 min
